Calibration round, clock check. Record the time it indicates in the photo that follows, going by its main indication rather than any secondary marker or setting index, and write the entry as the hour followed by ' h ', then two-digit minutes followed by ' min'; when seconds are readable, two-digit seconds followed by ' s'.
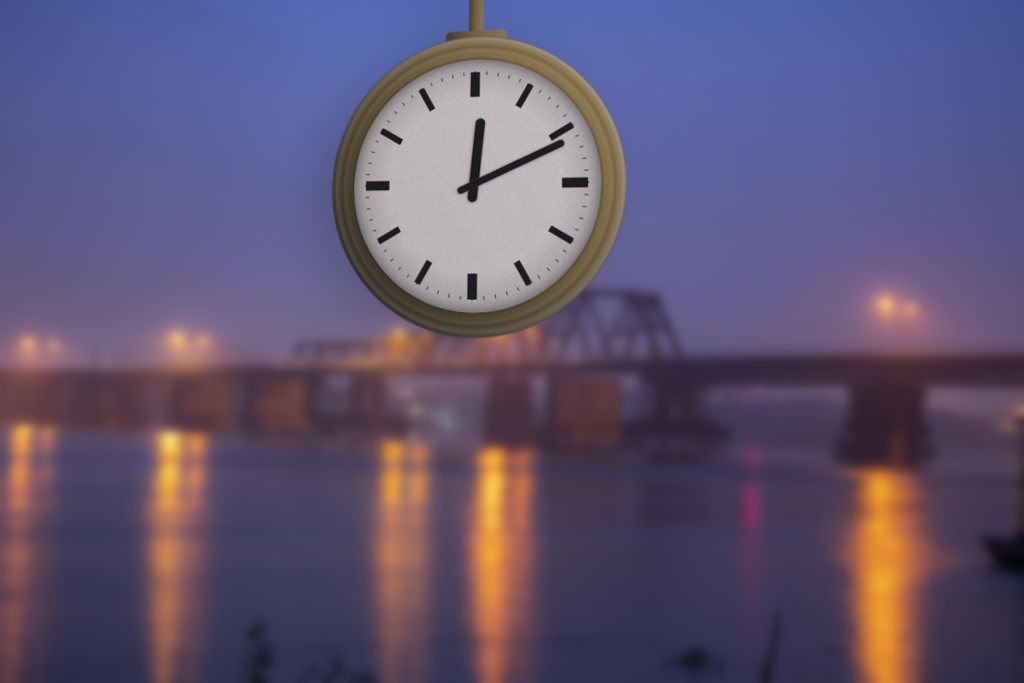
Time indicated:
12 h 11 min
